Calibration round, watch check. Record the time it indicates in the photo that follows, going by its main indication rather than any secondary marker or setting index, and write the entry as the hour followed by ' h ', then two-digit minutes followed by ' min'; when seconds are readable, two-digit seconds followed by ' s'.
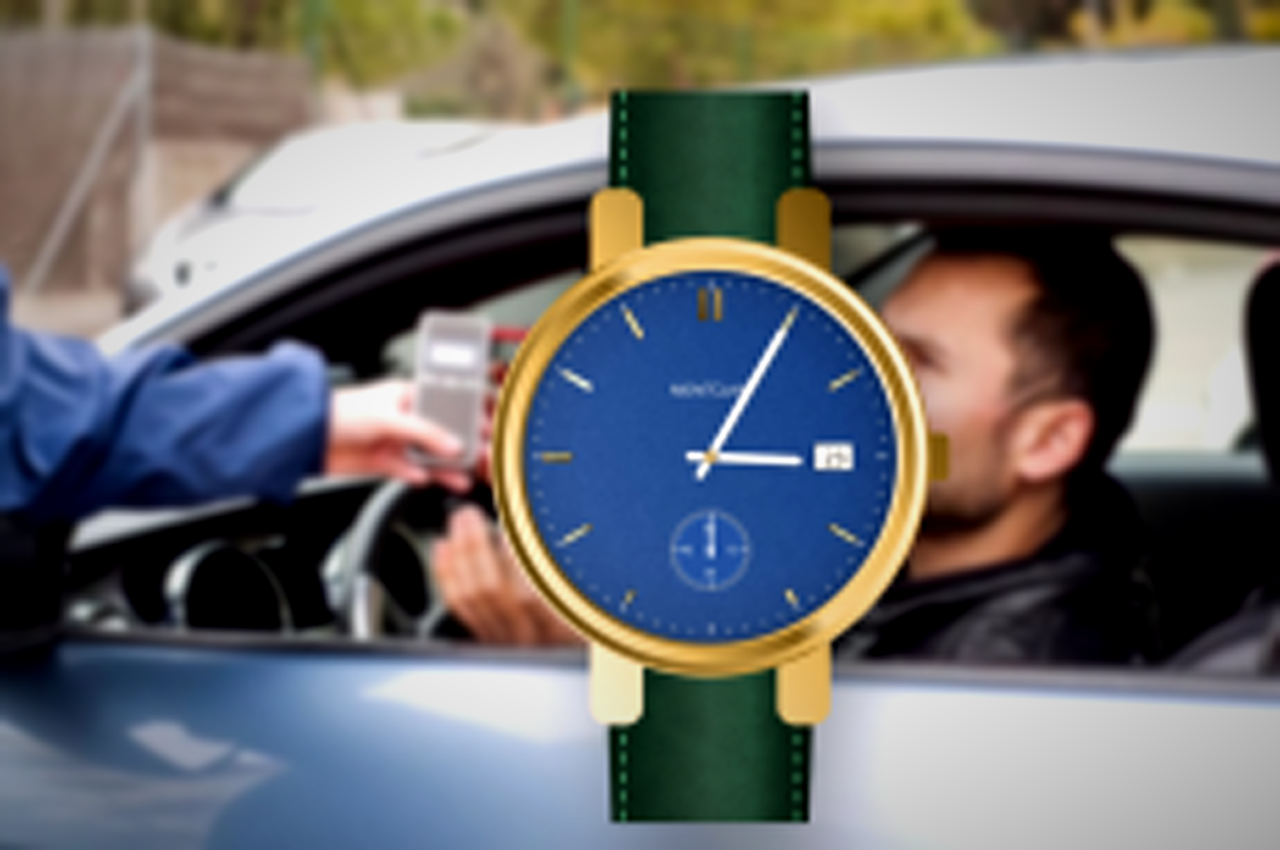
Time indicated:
3 h 05 min
